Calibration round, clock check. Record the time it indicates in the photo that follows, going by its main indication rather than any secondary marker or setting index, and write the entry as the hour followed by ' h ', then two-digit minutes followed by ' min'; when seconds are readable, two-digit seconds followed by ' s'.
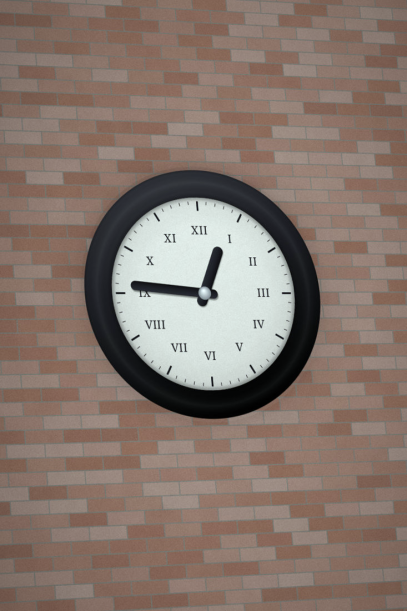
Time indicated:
12 h 46 min
